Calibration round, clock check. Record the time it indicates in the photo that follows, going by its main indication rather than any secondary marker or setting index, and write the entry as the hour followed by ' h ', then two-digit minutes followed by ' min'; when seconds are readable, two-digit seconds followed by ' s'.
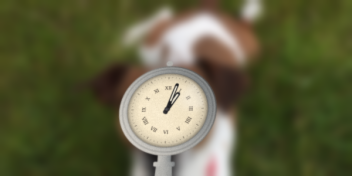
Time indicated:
1 h 03 min
